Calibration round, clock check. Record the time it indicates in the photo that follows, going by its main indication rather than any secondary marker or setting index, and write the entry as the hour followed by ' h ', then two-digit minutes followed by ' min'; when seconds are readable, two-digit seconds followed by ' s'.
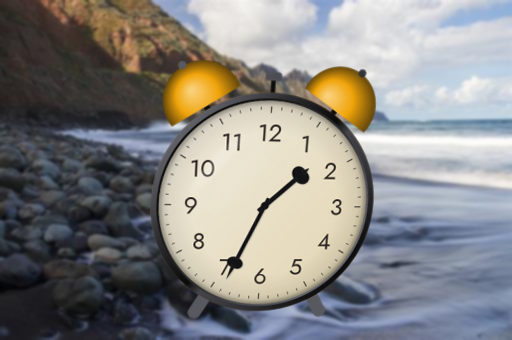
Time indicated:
1 h 34 min
